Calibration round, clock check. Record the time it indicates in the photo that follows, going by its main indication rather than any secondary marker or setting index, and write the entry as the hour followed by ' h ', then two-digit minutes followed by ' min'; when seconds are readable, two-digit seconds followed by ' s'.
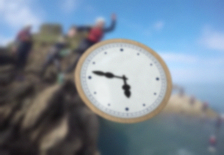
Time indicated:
5 h 47 min
